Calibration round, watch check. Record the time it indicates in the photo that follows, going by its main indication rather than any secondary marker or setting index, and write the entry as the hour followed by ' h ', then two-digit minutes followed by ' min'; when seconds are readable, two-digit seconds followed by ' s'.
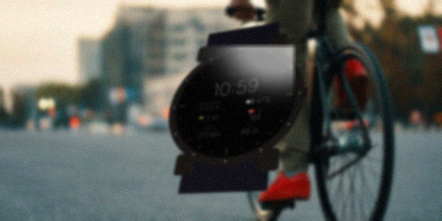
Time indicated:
10 h 59 min
